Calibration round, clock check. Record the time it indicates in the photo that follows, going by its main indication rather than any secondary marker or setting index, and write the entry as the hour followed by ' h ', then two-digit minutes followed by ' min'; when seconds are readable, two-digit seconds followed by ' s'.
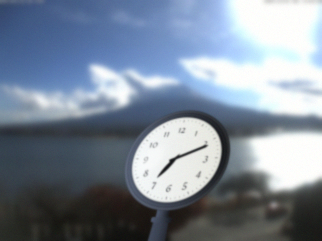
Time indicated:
7 h 11 min
